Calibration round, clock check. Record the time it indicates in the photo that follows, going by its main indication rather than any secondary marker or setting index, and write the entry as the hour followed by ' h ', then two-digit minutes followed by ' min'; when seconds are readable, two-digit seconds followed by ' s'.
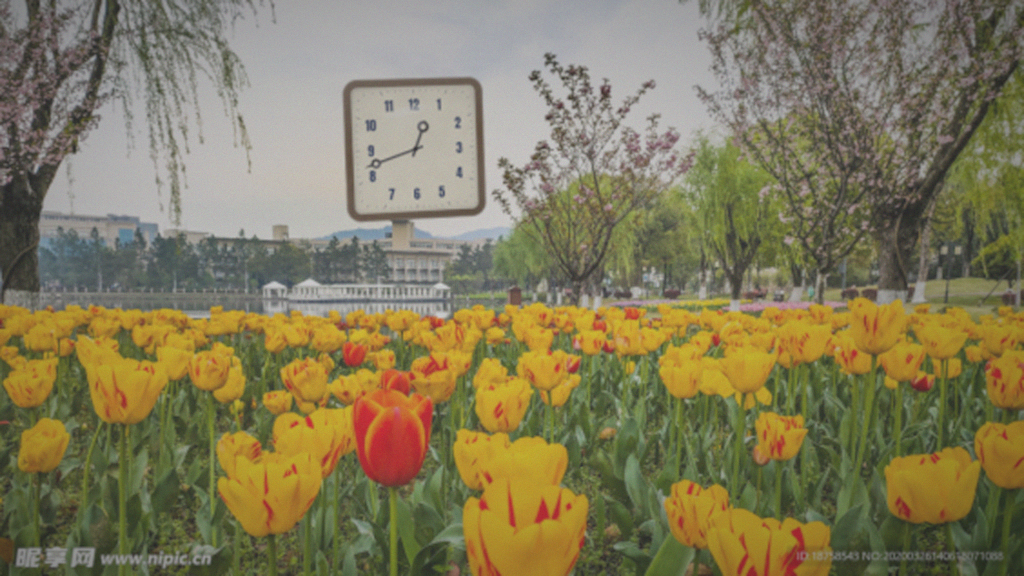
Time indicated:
12 h 42 min
